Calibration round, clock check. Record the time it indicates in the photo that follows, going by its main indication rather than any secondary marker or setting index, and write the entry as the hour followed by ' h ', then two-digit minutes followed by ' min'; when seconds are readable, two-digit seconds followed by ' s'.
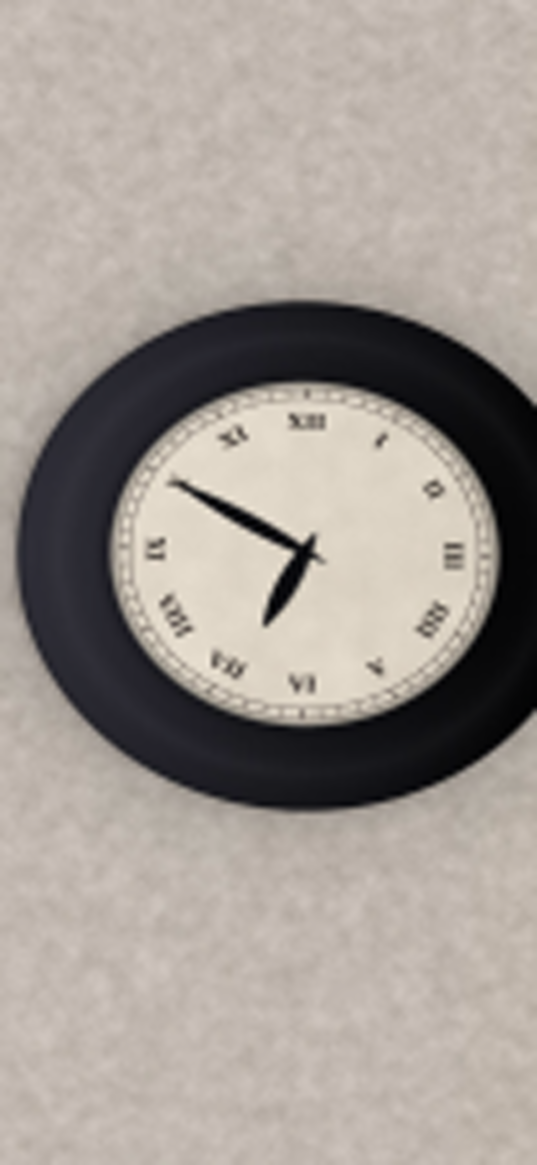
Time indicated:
6 h 50 min
